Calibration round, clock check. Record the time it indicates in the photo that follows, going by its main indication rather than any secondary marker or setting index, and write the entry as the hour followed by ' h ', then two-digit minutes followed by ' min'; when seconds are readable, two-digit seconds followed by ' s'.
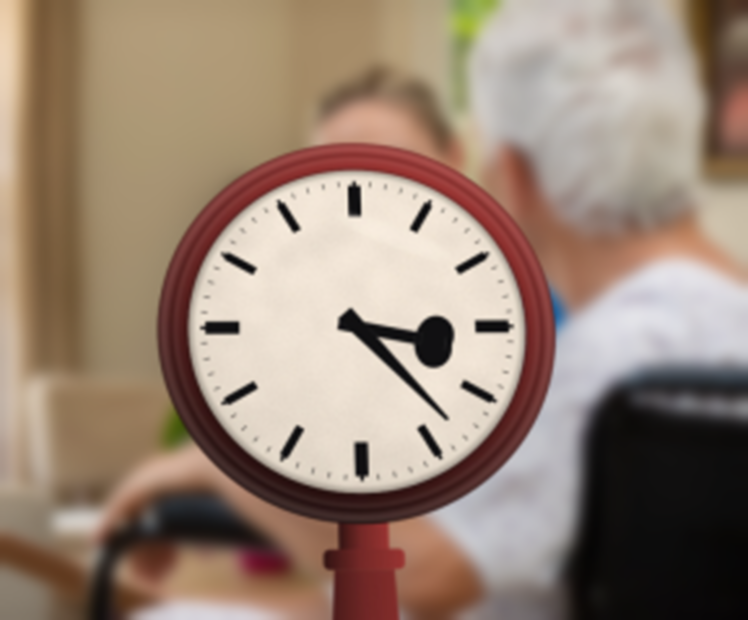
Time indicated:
3 h 23 min
